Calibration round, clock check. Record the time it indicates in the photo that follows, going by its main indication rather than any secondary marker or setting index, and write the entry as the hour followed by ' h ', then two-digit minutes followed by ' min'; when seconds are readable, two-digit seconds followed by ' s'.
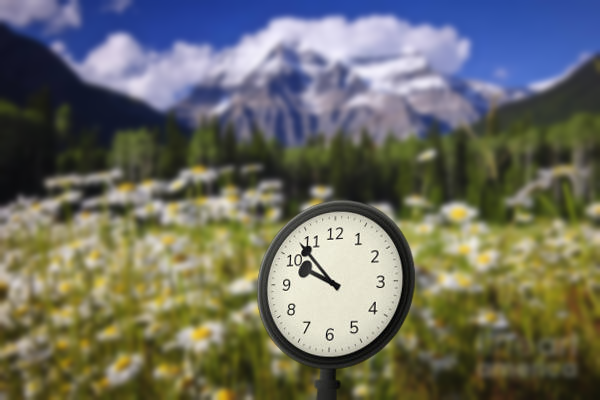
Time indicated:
9 h 53 min
